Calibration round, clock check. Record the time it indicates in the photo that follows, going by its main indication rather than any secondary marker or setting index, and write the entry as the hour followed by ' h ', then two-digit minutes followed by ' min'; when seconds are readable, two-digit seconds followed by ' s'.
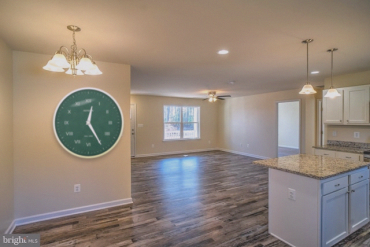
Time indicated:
12 h 25 min
